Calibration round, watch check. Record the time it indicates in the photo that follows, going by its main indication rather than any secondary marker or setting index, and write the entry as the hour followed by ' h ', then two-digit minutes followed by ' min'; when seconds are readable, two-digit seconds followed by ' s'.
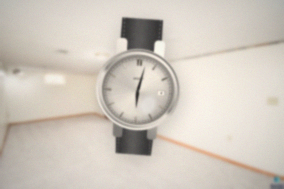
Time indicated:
6 h 02 min
